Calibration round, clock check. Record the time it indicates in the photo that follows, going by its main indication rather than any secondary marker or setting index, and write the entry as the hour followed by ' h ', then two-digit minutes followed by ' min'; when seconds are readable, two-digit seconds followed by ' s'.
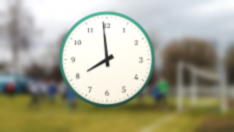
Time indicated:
7 h 59 min
